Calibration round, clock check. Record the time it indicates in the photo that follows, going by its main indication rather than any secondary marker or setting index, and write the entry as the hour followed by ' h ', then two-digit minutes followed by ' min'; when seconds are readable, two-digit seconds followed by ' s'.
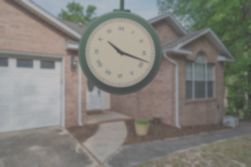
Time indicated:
10 h 18 min
